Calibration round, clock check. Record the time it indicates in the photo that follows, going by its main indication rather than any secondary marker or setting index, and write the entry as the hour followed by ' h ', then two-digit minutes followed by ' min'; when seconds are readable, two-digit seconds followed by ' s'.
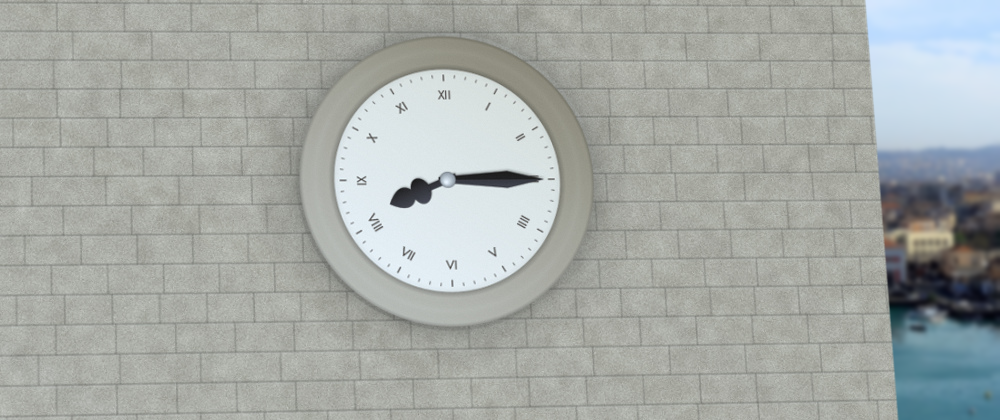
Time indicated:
8 h 15 min
